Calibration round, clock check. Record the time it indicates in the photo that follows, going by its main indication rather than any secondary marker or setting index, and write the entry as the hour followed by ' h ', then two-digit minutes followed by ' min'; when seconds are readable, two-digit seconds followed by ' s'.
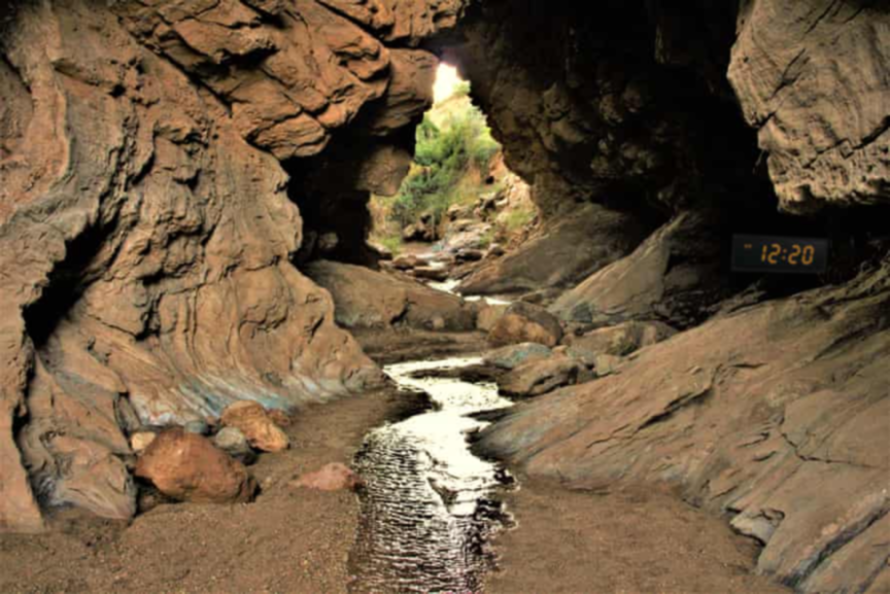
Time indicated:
12 h 20 min
